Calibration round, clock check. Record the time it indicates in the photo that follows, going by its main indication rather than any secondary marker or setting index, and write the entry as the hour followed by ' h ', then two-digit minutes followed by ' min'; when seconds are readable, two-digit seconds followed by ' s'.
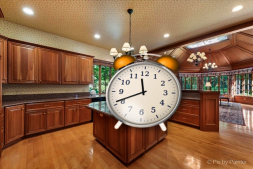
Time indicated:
11 h 41 min
